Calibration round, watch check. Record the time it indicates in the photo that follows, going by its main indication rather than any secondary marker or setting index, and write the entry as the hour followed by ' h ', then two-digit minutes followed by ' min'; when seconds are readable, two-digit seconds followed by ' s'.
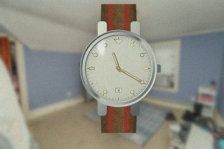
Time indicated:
11 h 20 min
